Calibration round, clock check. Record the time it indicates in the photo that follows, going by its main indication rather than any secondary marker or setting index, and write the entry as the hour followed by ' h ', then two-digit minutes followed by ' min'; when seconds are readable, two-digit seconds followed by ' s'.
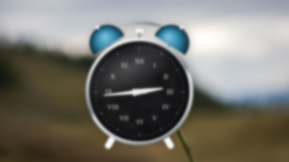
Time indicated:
2 h 44 min
